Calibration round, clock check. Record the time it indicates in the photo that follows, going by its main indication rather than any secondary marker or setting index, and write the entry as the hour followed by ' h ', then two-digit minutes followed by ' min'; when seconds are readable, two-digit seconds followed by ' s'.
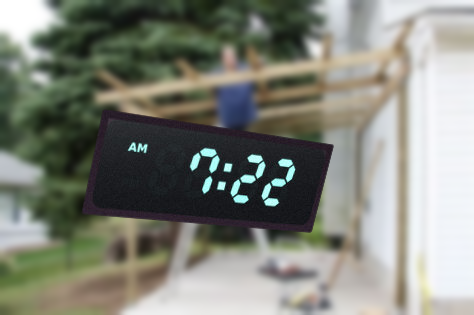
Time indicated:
7 h 22 min
